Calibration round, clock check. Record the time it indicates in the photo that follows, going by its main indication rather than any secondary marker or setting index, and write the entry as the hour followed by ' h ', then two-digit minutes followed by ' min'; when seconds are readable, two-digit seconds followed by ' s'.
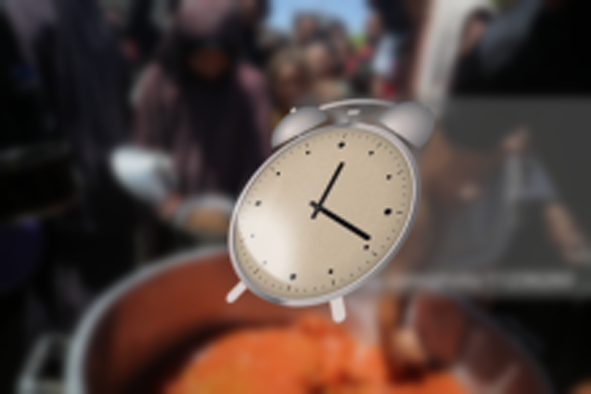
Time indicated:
12 h 19 min
